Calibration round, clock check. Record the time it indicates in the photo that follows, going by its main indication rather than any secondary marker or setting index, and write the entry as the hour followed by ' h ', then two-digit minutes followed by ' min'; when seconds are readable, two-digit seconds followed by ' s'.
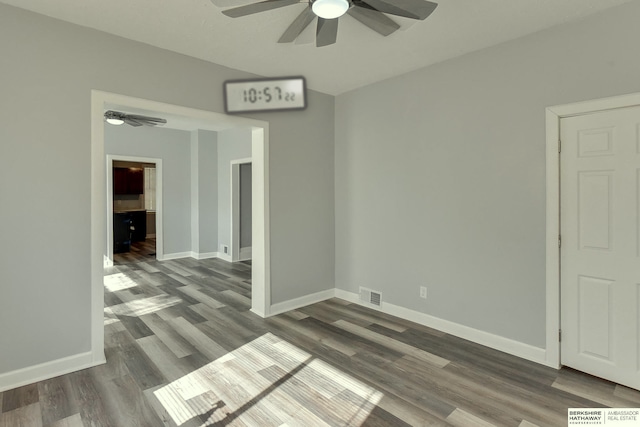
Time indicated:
10 h 57 min
